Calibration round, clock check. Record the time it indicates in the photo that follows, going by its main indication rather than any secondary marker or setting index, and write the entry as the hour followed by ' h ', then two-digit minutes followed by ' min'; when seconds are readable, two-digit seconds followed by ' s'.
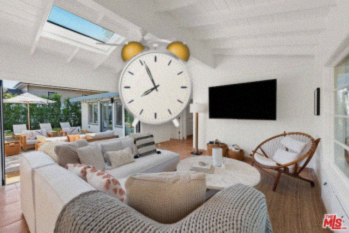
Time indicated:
7 h 56 min
